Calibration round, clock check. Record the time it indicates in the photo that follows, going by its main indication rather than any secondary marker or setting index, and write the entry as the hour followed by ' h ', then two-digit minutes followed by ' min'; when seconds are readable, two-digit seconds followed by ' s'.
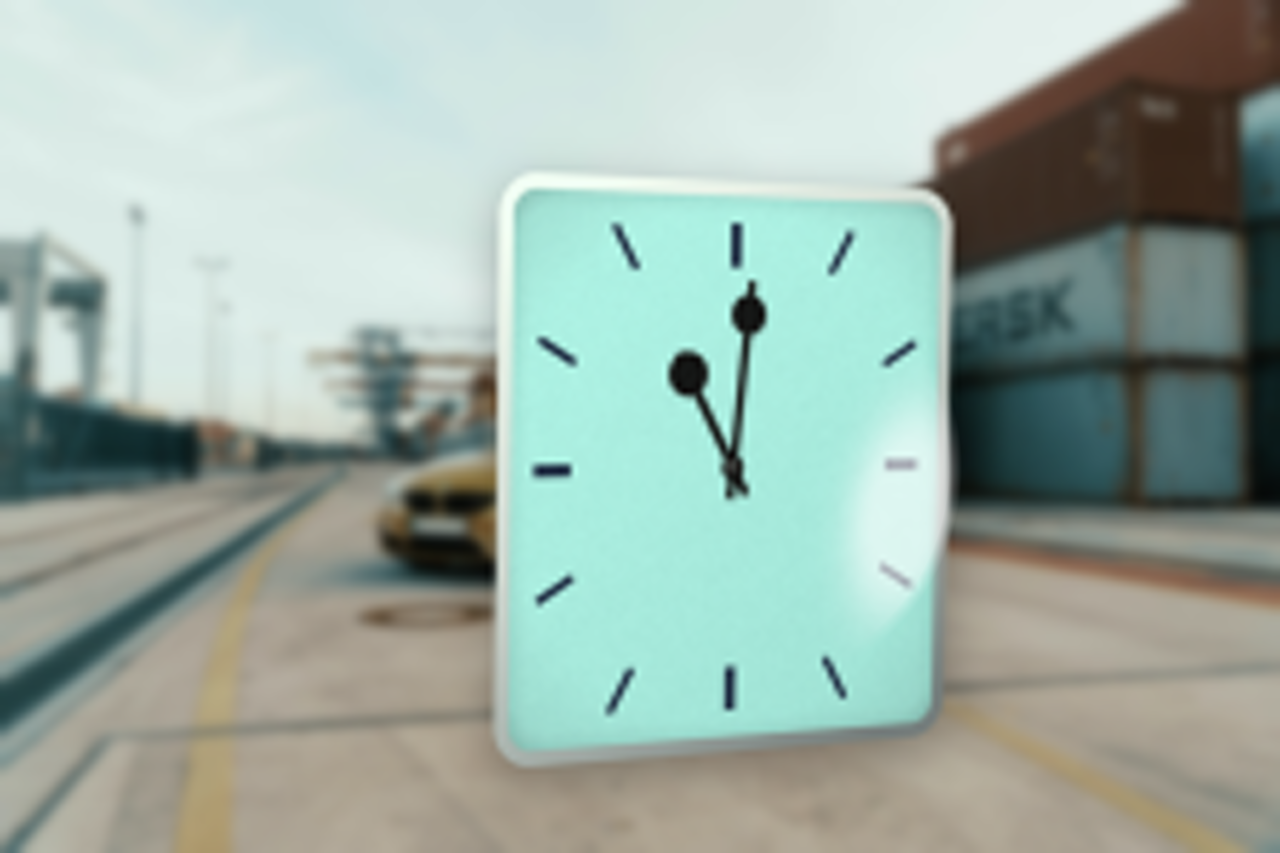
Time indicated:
11 h 01 min
